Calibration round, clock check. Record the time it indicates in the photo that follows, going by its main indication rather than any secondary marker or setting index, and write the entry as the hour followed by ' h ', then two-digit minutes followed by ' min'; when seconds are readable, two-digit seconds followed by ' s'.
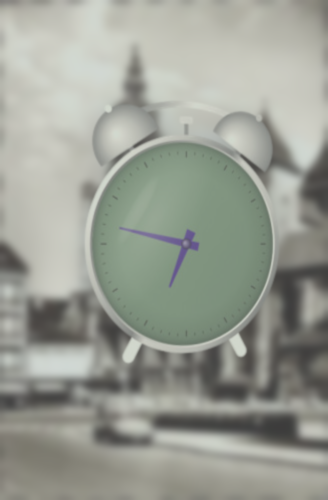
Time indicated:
6 h 47 min
